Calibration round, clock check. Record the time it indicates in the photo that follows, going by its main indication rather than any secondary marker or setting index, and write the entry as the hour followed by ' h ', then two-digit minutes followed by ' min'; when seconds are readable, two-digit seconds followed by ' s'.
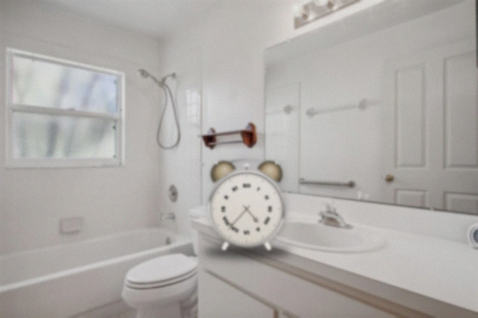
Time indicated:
4 h 37 min
